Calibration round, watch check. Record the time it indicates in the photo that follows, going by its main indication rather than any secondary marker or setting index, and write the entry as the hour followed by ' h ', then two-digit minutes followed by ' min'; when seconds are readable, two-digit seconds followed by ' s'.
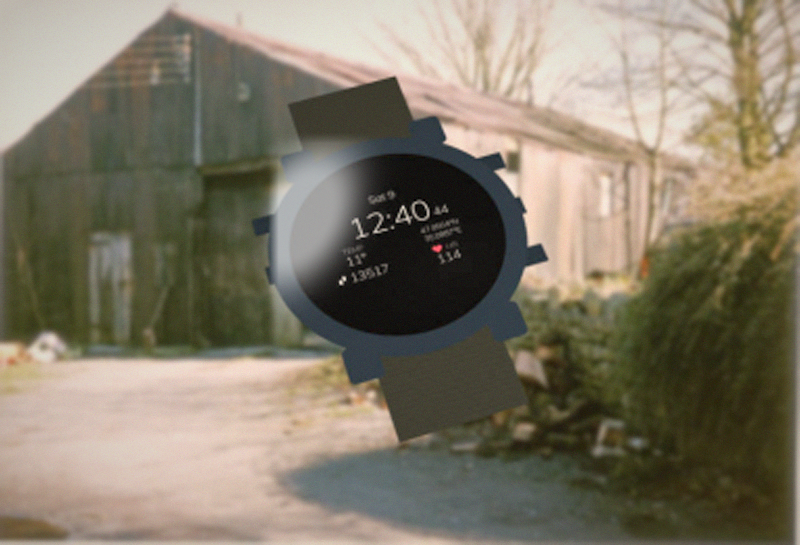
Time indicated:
12 h 40 min
